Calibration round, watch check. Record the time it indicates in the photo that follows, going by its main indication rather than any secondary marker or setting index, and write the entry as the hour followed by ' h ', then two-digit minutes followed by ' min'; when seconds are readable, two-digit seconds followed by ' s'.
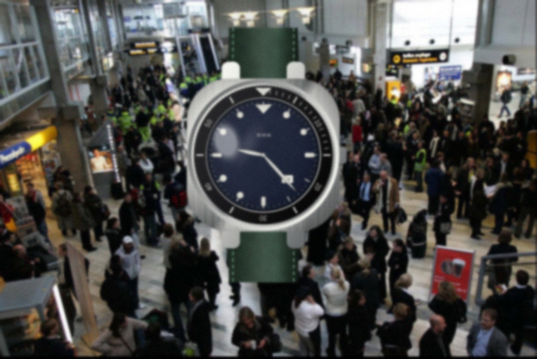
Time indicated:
9 h 23 min
